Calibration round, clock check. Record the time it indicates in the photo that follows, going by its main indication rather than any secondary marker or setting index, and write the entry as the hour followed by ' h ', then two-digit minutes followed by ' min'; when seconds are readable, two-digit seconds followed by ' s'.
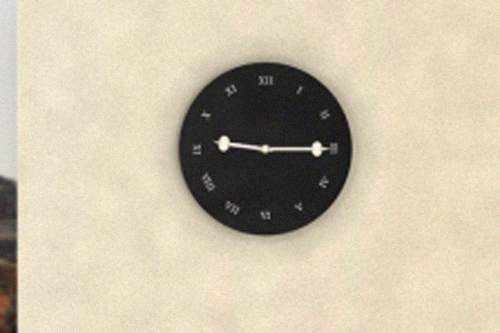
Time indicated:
9 h 15 min
